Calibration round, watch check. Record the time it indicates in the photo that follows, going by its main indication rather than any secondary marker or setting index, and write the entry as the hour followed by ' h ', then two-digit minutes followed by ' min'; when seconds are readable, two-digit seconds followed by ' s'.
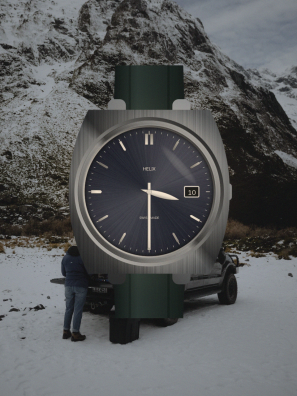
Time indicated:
3 h 30 min
